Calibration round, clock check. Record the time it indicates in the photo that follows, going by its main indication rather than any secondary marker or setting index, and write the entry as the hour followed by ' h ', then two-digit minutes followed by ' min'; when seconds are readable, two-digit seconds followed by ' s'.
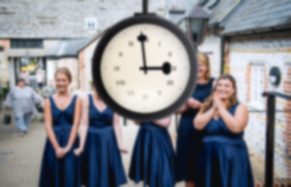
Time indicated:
2 h 59 min
